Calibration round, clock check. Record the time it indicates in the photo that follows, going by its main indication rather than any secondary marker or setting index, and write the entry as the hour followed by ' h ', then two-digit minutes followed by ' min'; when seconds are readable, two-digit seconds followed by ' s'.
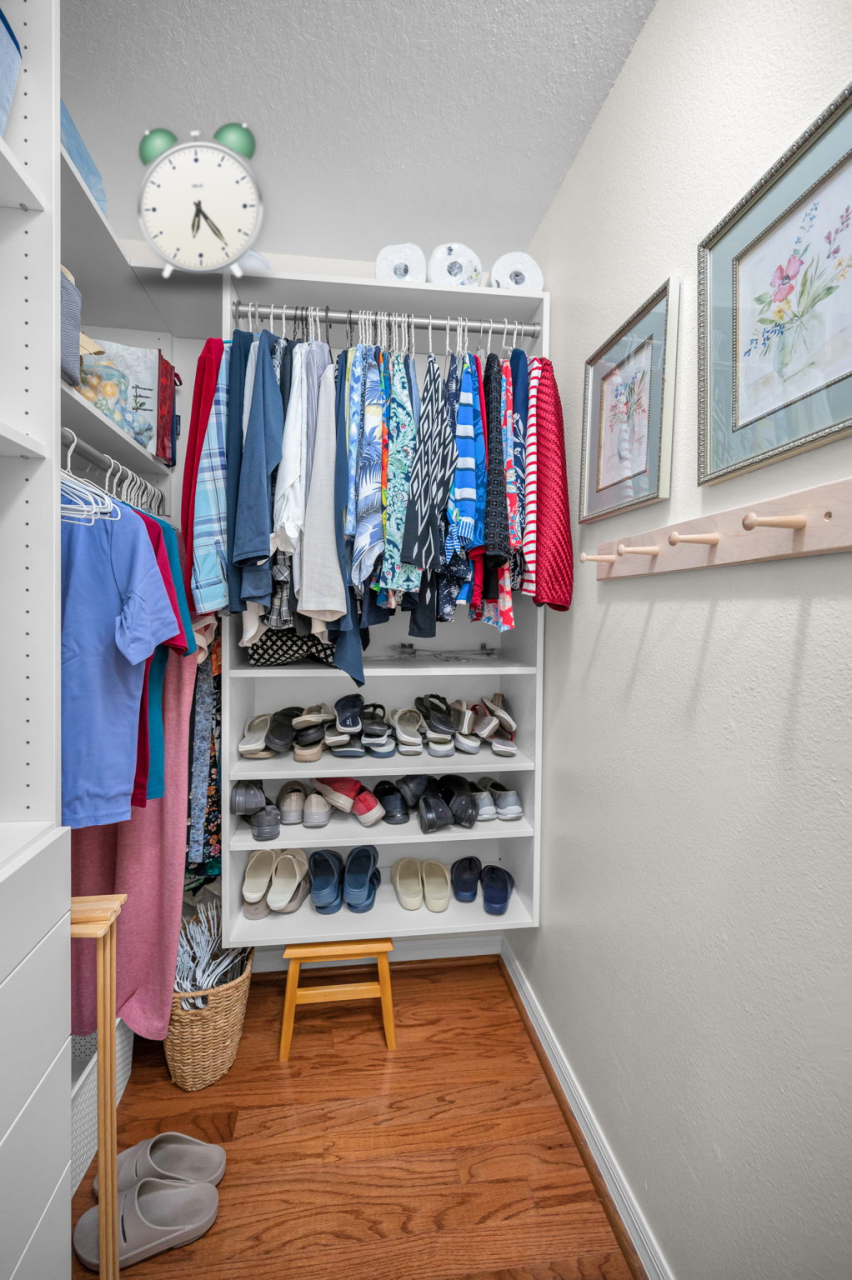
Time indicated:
6 h 24 min
